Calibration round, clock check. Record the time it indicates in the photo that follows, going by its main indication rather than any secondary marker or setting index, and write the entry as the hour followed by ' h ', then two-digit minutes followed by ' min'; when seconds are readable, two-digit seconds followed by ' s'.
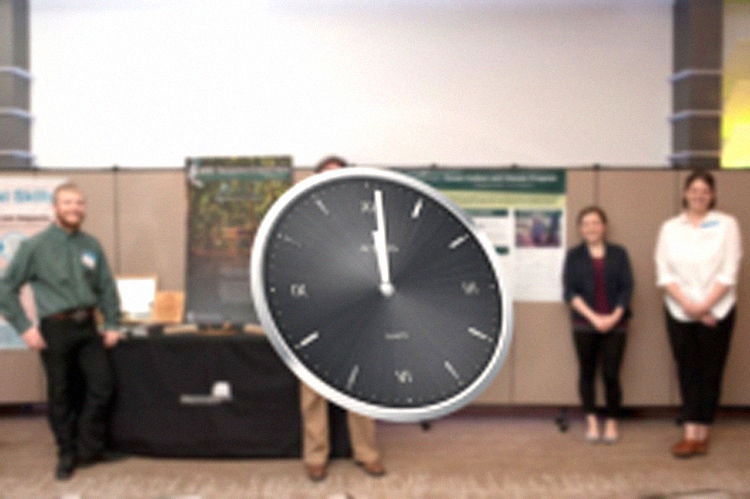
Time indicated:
12 h 01 min
